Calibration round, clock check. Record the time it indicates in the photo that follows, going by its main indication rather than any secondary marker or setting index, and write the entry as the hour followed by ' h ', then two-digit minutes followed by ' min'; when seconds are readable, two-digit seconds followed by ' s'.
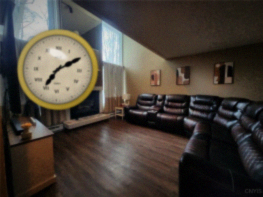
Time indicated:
7 h 10 min
